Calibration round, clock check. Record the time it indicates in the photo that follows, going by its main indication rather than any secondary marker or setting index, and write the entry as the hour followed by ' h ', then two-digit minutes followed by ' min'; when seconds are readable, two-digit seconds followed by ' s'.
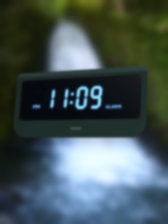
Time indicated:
11 h 09 min
